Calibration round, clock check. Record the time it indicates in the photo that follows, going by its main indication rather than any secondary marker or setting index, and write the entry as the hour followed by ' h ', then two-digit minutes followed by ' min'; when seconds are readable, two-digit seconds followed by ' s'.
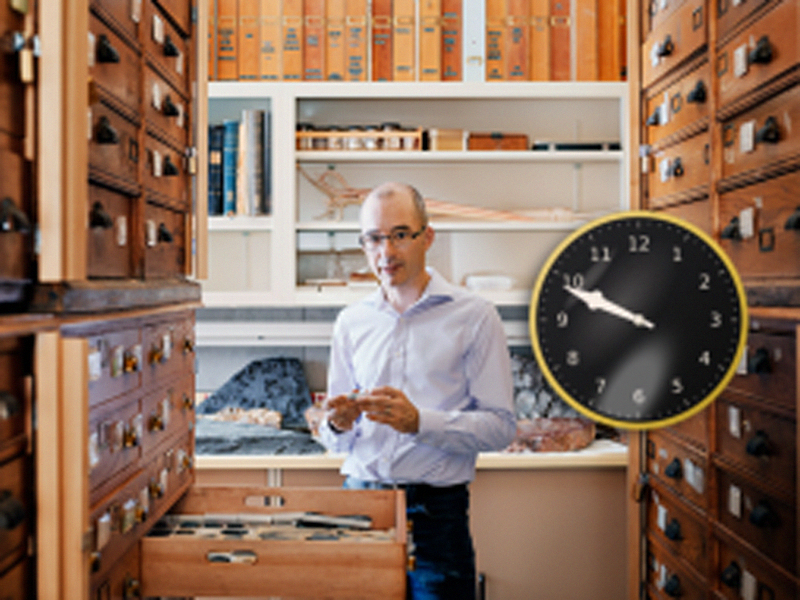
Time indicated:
9 h 49 min
